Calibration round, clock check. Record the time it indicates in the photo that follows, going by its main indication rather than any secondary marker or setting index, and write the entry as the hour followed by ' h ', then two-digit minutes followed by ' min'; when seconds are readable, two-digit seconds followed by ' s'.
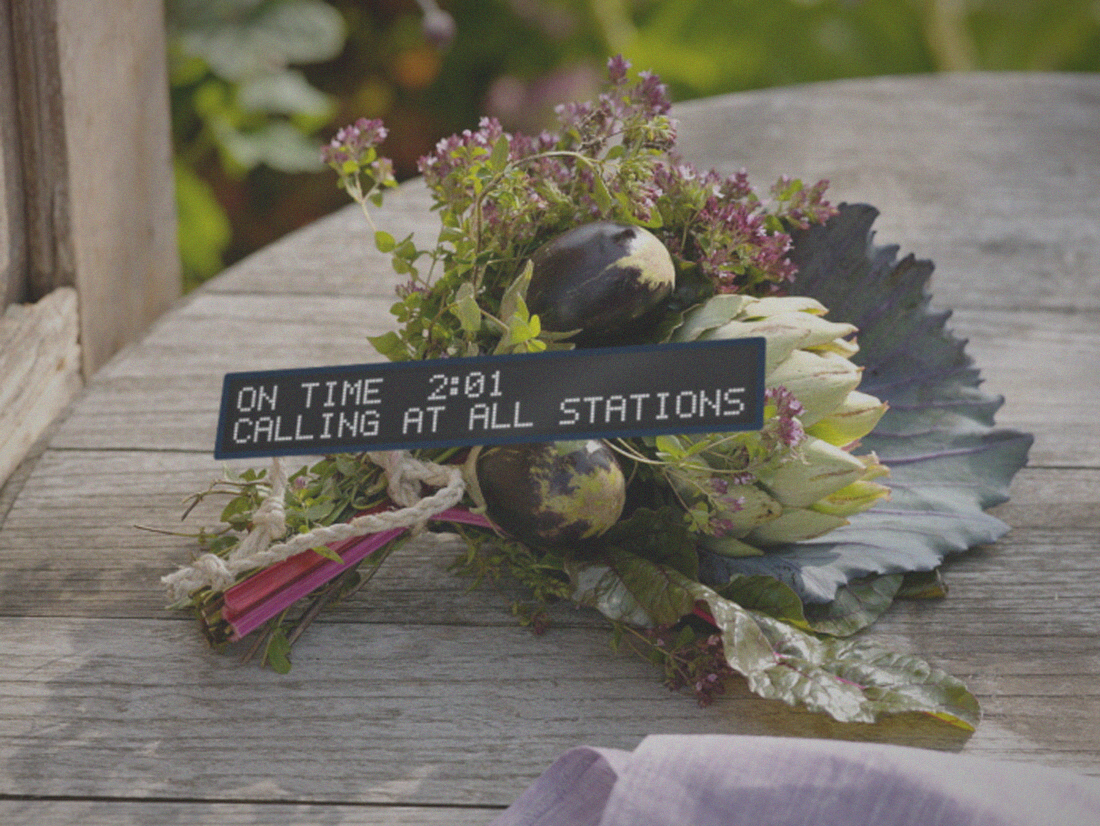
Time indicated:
2 h 01 min
